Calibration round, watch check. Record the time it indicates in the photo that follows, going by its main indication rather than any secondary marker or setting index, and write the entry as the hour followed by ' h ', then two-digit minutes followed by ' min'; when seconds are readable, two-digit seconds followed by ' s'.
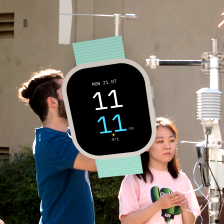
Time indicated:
11 h 11 min
